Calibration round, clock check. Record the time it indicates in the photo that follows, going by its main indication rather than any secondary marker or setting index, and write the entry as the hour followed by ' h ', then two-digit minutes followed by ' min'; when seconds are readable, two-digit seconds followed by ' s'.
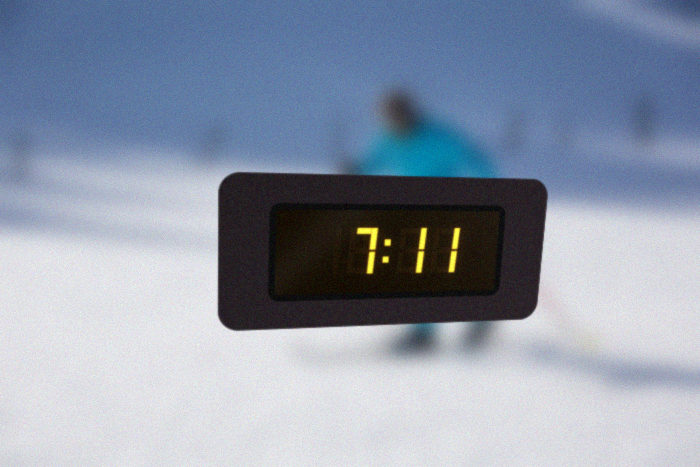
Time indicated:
7 h 11 min
